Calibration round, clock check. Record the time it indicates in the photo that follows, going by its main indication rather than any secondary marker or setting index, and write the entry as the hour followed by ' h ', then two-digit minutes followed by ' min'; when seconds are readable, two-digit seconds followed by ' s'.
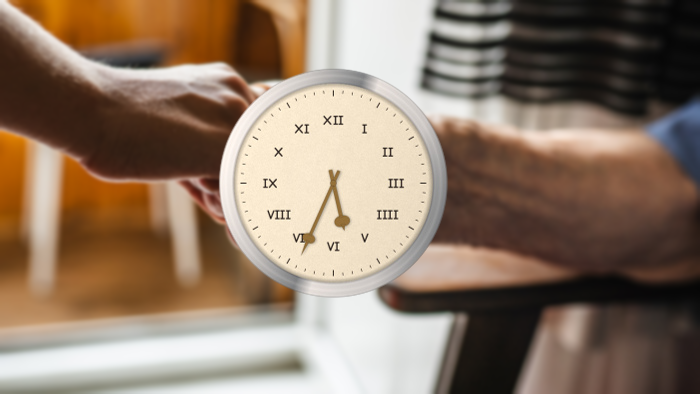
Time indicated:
5 h 34 min
